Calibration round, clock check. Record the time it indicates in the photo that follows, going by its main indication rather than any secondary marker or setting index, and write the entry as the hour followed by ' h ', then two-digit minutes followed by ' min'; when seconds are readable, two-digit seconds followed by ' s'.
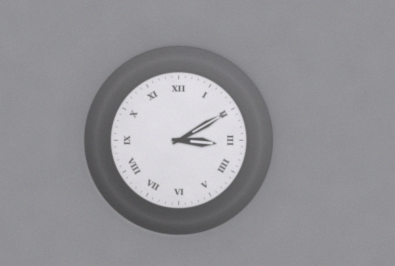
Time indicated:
3 h 10 min
